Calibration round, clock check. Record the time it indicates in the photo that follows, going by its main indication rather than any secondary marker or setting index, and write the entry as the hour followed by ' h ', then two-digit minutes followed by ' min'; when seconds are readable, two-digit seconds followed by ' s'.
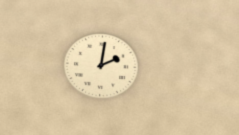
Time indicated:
2 h 01 min
